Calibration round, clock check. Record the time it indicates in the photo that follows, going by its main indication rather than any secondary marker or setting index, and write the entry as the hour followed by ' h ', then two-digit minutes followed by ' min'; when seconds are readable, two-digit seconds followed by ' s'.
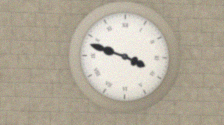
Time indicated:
3 h 48 min
